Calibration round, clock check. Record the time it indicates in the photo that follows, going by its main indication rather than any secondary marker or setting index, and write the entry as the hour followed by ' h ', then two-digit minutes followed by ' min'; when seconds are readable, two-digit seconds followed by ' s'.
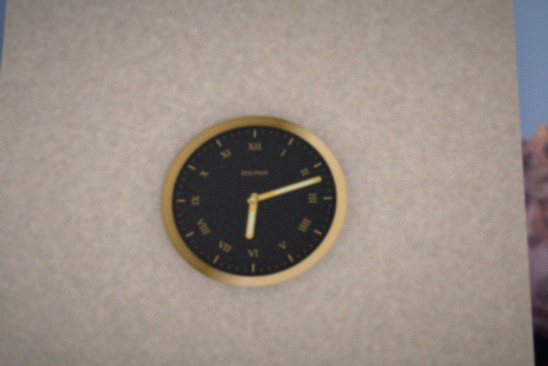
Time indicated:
6 h 12 min
